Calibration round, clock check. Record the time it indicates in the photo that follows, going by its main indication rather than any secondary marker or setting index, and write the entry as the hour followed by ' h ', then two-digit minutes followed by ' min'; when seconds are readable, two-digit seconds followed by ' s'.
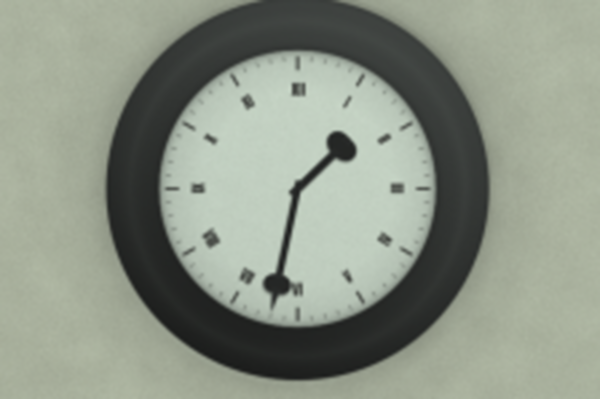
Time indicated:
1 h 32 min
